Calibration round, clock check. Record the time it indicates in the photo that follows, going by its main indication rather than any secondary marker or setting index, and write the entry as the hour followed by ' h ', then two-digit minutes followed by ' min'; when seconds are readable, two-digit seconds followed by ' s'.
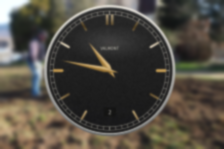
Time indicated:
10 h 47 min
